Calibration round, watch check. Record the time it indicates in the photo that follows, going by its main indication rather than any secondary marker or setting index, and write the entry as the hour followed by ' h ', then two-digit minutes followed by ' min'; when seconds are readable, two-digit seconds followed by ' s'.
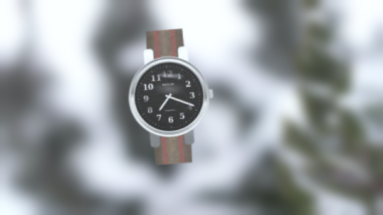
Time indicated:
7 h 19 min
